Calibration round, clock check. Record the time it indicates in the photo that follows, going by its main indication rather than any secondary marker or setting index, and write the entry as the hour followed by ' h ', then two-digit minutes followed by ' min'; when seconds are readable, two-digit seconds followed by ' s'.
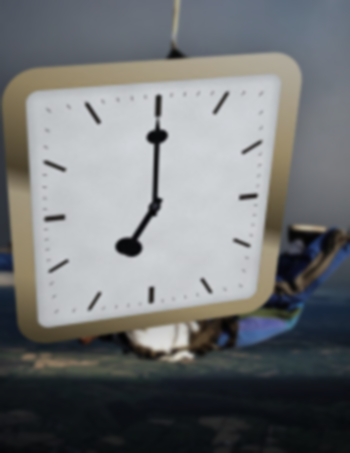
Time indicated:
7 h 00 min
